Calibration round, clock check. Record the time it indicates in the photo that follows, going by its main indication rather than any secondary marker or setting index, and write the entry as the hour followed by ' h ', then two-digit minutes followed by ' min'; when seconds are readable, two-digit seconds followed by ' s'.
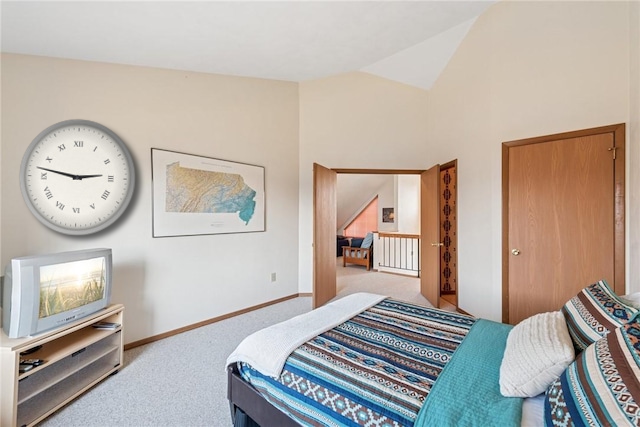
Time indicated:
2 h 47 min
